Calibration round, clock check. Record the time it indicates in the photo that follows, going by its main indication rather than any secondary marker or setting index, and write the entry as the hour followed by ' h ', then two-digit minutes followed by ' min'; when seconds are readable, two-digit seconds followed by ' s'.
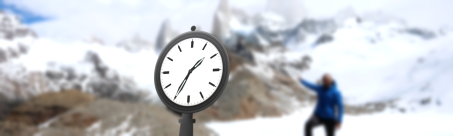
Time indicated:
1 h 35 min
